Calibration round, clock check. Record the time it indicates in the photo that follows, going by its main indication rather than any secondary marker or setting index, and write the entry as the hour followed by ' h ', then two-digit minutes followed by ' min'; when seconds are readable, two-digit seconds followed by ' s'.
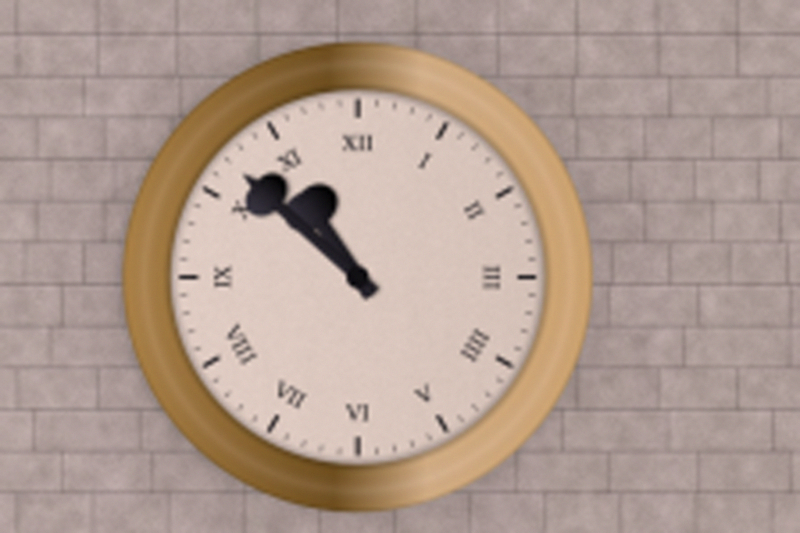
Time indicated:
10 h 52 min
